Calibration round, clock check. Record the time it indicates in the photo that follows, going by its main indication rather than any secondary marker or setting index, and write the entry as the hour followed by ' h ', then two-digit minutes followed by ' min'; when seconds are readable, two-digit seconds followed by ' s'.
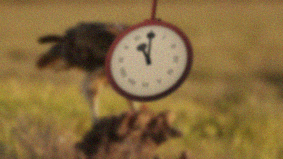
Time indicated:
11 h 00 min
